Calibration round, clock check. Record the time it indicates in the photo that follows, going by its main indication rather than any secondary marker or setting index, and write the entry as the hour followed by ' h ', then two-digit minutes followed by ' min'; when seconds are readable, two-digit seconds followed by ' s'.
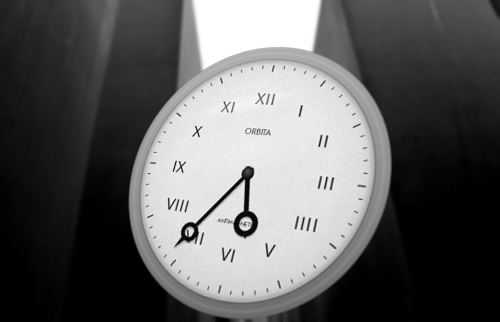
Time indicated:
5 h 36 min
